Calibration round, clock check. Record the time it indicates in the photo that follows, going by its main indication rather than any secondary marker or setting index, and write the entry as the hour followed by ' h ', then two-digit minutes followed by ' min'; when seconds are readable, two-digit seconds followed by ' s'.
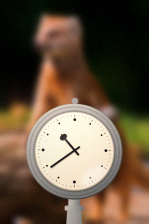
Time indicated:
10 h 39 min
